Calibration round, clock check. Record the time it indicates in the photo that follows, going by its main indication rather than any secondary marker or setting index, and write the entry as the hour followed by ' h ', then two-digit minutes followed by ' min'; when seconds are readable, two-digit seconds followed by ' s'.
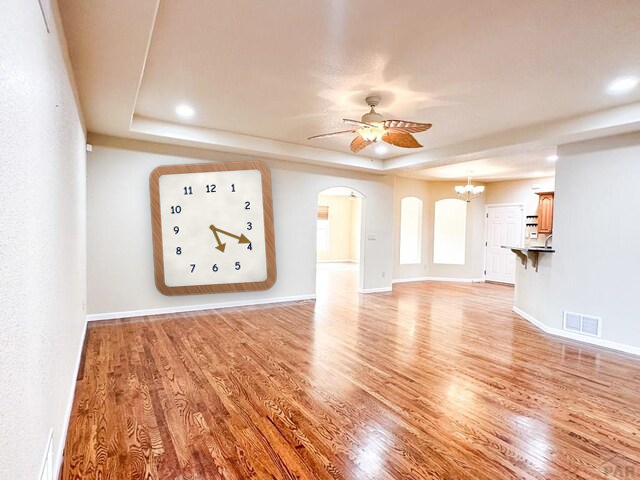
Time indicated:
5 h 19 min
